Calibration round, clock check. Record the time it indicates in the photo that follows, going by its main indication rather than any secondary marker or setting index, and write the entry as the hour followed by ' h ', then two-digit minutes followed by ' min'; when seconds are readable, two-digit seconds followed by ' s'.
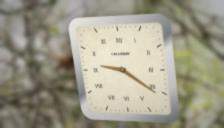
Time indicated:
9 h 21 min
